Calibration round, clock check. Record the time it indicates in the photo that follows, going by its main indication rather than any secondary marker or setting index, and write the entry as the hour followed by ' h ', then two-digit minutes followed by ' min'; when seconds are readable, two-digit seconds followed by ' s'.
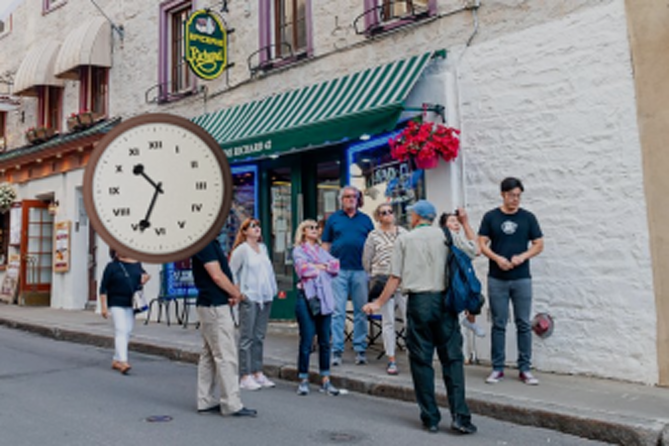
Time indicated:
10 h 34 min
